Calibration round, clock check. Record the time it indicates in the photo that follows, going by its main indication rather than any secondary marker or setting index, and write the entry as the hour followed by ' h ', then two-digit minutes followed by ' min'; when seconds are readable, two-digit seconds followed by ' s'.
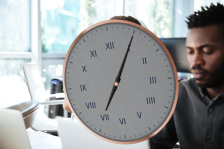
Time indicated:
7 h 05 min
